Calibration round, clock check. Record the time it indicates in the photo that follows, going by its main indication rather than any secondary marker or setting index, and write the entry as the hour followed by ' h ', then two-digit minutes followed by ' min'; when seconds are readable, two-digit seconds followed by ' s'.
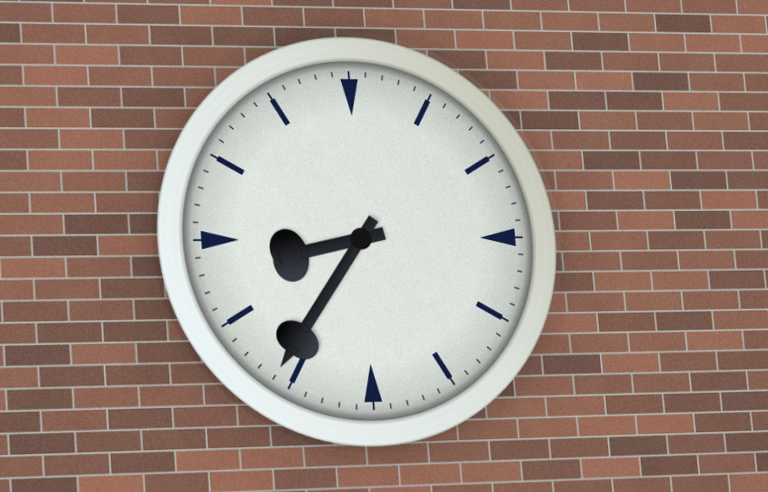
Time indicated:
8 h 36 min
